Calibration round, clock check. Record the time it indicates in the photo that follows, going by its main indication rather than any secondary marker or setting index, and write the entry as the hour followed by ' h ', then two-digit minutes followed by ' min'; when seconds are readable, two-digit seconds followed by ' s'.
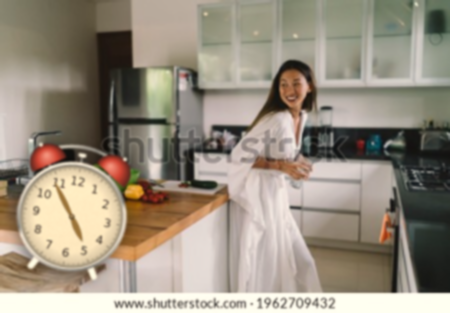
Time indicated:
4 h 54 min
